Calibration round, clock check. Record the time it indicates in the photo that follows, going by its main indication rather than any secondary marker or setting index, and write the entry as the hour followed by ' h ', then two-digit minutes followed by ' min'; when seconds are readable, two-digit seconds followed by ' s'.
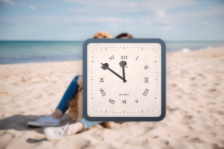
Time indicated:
11 h 51 min
